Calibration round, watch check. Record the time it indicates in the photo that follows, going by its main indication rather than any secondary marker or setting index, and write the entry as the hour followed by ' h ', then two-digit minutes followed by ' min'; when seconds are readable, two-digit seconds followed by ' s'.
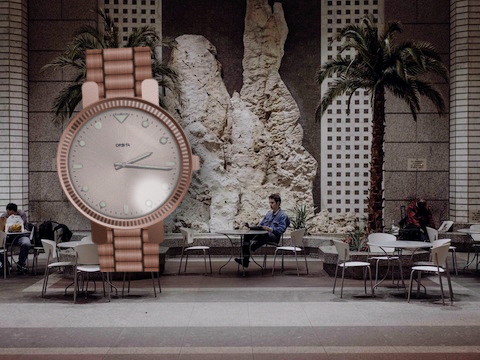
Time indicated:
2 h 16 min
